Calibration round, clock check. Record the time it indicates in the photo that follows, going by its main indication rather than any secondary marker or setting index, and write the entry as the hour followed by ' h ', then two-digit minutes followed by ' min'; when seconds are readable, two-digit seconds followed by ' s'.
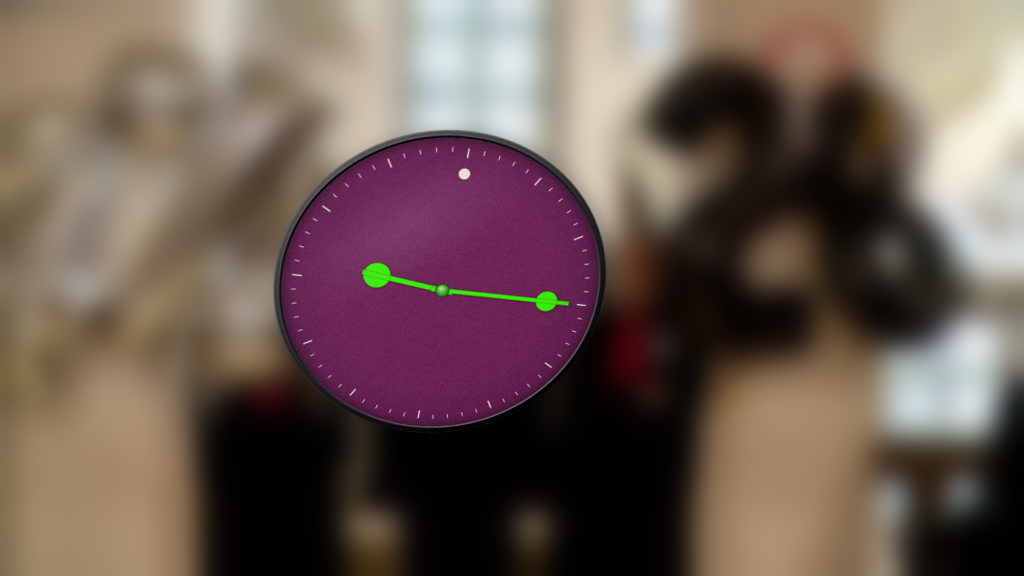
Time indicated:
9 h 15 min
